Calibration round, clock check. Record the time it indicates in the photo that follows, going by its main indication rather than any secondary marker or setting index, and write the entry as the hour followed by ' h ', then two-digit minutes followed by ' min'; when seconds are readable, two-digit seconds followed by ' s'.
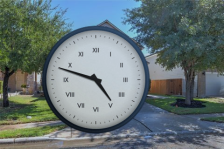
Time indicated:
4 h 48 min
